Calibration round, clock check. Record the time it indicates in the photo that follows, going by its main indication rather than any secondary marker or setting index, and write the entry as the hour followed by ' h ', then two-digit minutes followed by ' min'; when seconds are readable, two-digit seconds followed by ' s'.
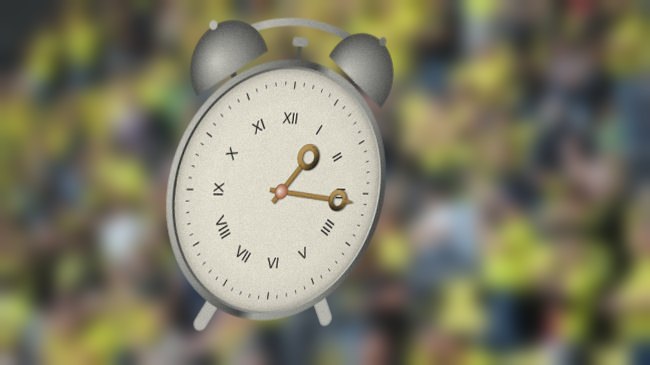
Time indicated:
1 h 16 min
